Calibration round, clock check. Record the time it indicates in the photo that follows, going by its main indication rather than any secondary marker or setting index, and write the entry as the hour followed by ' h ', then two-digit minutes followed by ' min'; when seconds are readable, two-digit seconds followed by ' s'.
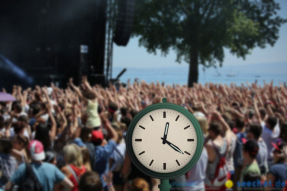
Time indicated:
12 h 21 min
